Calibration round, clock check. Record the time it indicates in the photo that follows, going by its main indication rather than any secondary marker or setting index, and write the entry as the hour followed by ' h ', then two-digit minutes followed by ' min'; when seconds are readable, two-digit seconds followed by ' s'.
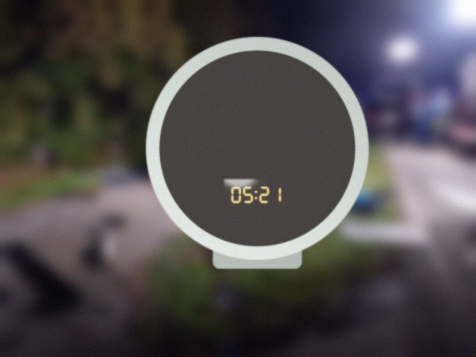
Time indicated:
5 h 21 min
